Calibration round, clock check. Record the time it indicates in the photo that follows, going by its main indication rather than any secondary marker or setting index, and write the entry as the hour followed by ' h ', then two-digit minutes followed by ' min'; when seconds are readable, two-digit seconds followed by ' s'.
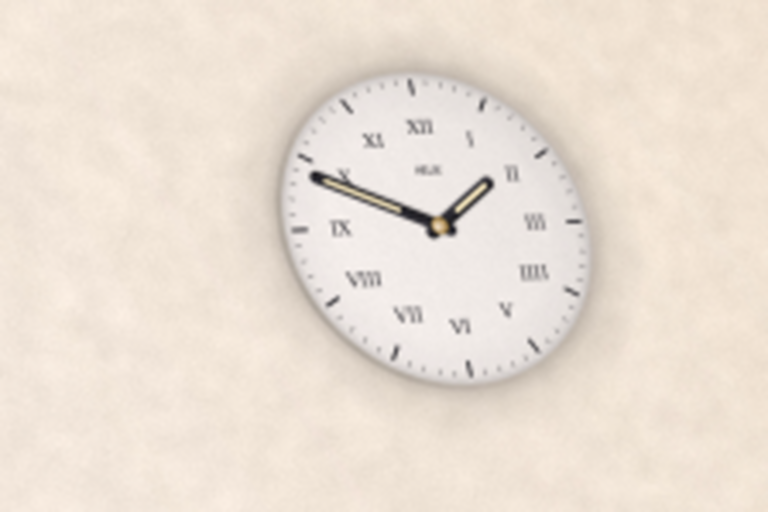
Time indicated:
1 h 49 min
